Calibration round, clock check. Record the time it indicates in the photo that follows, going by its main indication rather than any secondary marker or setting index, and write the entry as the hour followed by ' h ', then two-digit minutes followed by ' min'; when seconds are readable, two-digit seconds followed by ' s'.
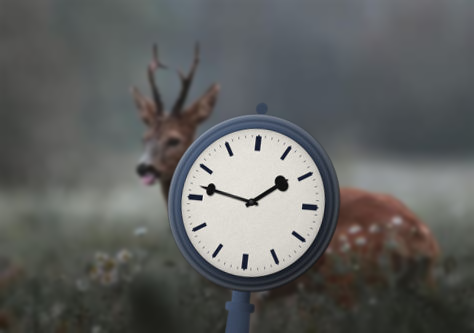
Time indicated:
1 h 47 min
